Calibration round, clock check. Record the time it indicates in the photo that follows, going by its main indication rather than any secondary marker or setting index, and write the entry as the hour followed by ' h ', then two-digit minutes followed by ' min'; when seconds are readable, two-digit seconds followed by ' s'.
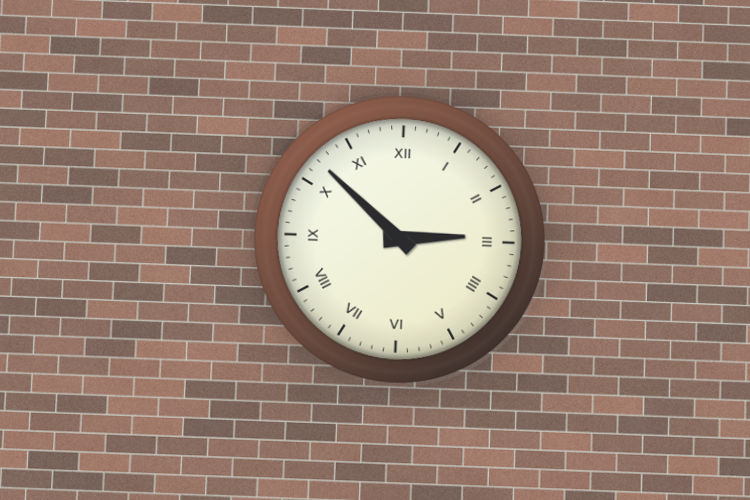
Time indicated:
2 h 52 min
